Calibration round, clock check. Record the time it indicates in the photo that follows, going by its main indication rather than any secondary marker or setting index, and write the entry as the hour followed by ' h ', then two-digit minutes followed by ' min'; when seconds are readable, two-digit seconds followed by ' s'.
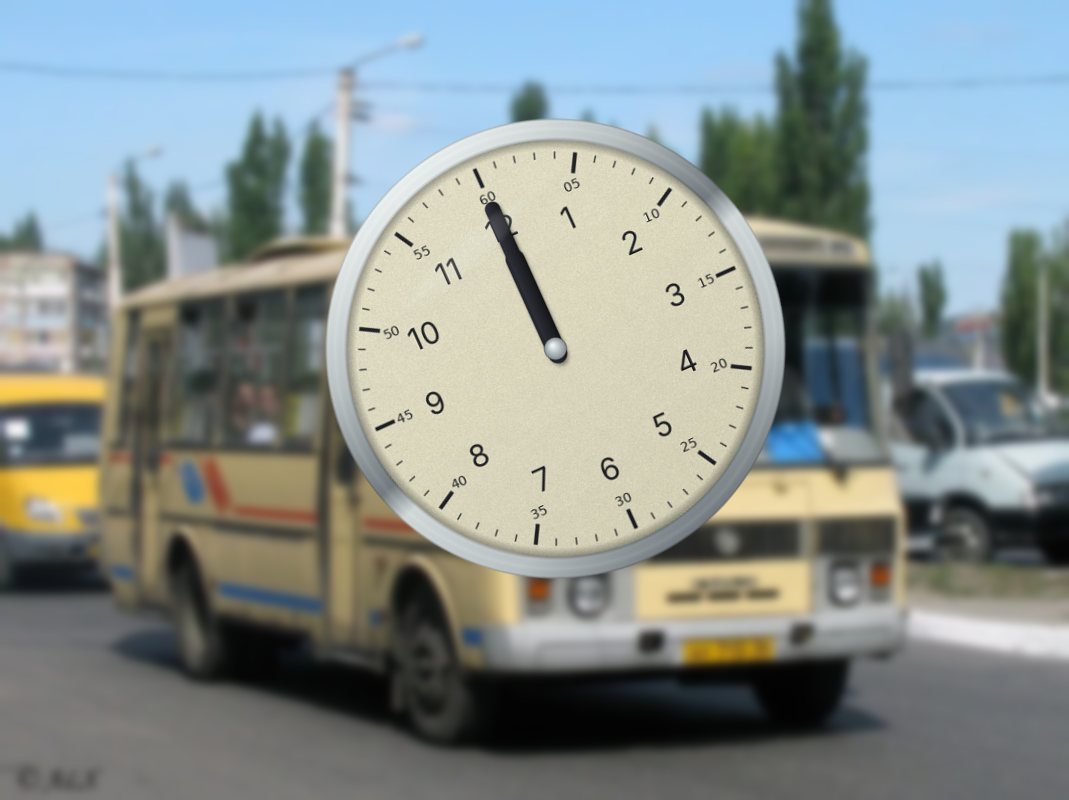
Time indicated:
12 h 00 min
